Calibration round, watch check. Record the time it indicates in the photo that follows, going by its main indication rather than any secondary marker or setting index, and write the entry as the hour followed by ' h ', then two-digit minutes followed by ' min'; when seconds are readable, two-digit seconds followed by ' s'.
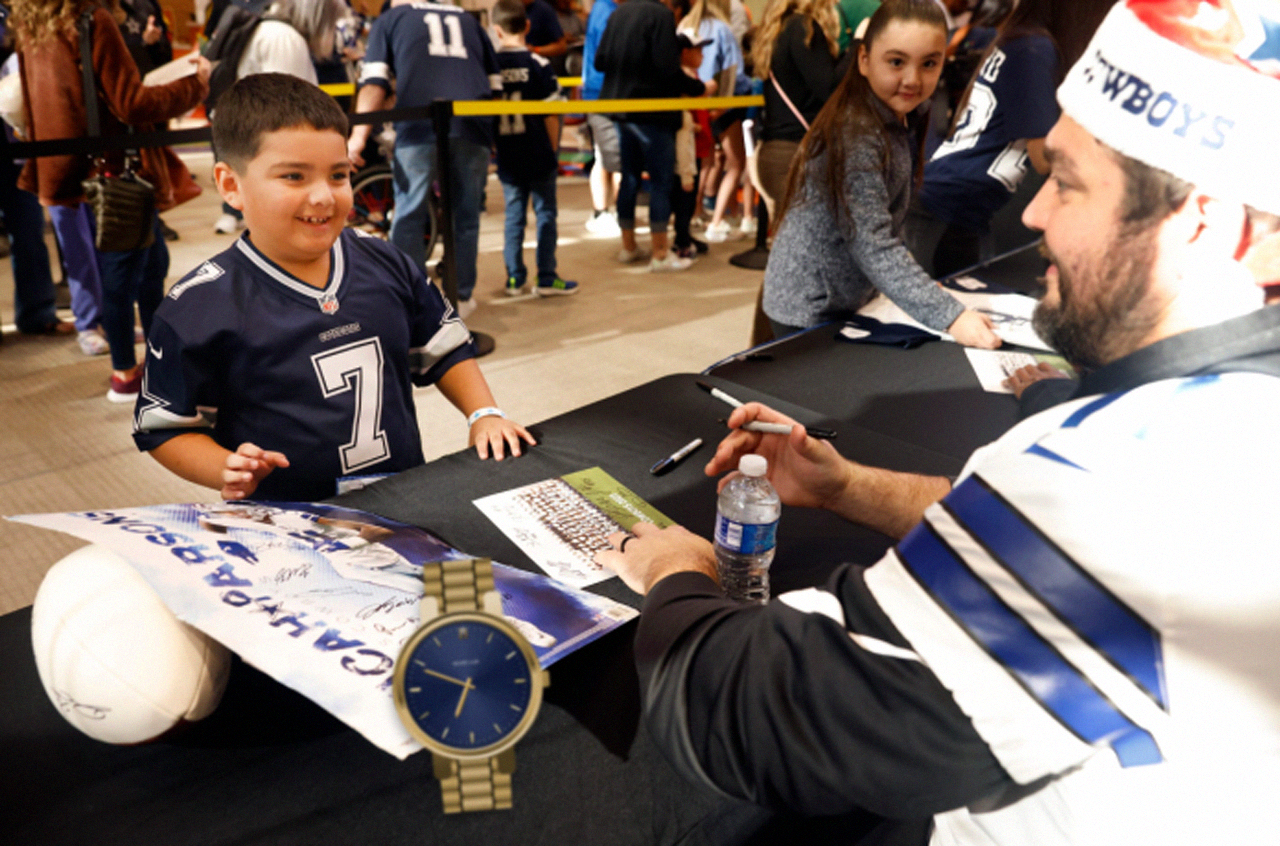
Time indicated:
6 h 49 min
